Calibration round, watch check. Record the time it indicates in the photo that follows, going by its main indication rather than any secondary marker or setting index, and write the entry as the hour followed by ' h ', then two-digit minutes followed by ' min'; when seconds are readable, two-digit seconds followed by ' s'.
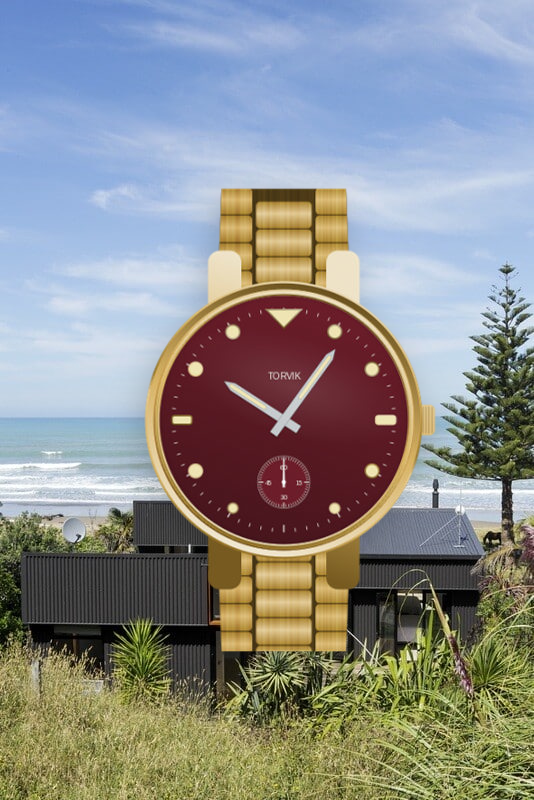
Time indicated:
10 h 06 min
